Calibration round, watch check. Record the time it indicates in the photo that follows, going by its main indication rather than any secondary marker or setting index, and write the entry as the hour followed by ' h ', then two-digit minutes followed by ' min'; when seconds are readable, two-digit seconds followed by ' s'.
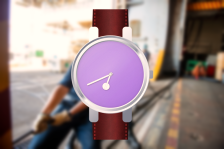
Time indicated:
6 h 41 min
